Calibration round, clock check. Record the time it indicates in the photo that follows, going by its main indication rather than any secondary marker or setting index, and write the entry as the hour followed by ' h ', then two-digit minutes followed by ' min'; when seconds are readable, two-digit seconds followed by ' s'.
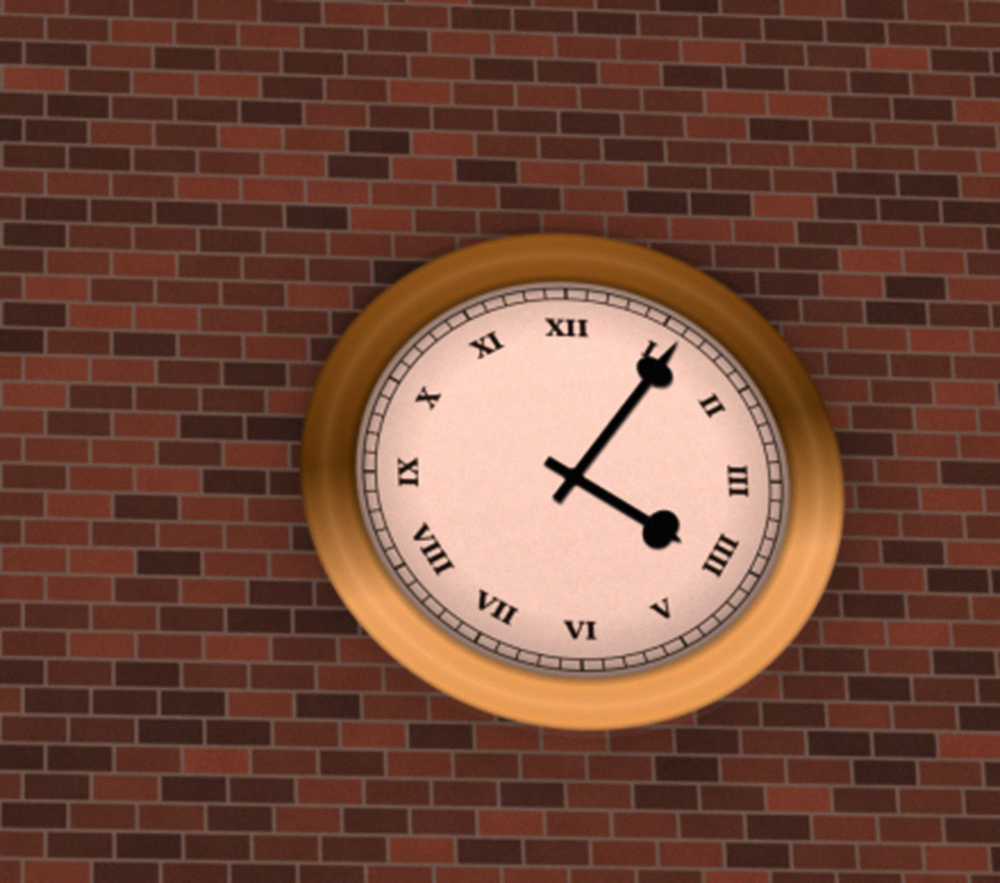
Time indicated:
4 h 06 min
